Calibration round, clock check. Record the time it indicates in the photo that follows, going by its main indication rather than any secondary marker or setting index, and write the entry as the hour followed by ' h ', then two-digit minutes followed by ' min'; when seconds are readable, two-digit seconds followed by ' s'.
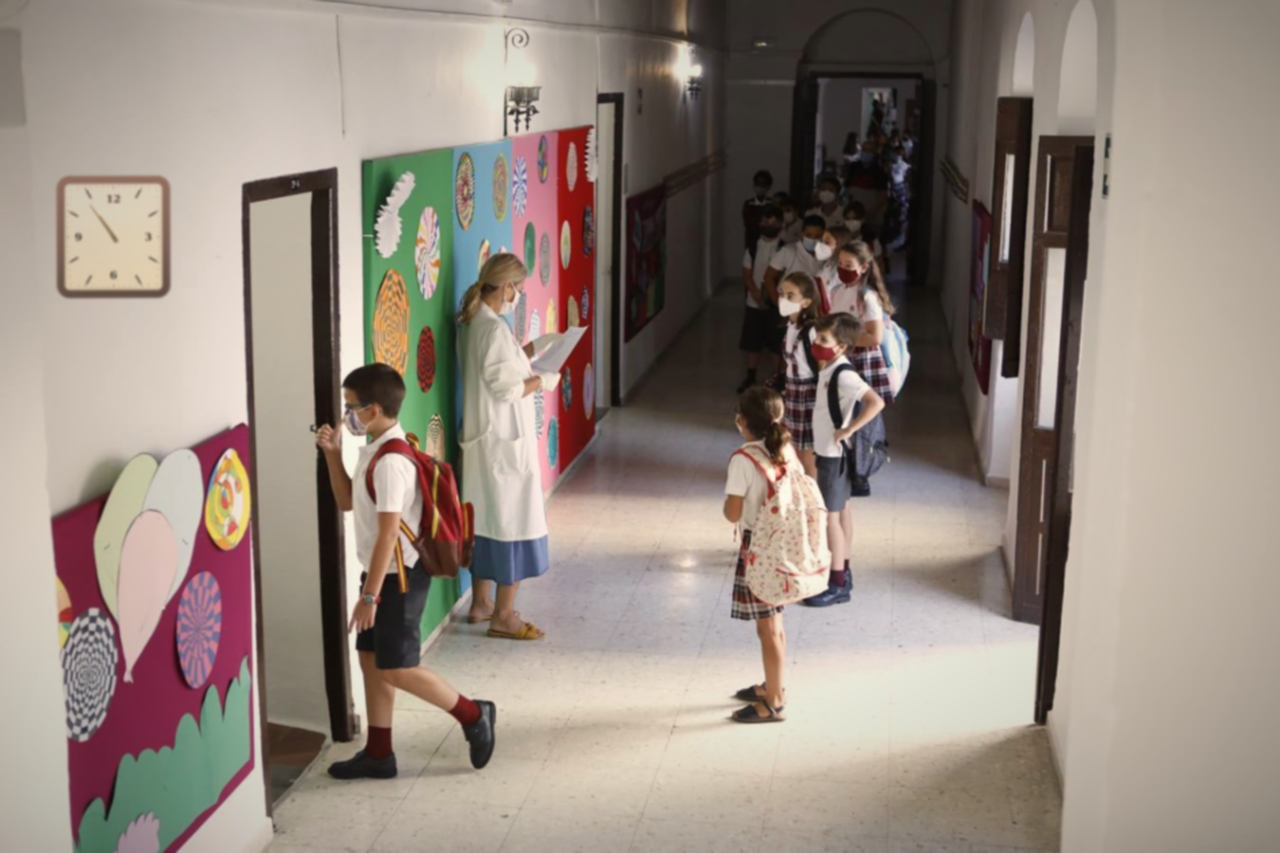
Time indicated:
10 h 54 min
